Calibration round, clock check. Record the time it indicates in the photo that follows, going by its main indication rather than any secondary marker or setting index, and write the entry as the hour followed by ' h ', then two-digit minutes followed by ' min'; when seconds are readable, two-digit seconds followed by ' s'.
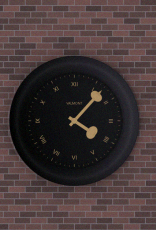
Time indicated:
4 h 07 min
